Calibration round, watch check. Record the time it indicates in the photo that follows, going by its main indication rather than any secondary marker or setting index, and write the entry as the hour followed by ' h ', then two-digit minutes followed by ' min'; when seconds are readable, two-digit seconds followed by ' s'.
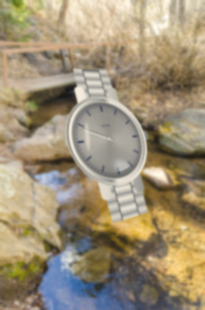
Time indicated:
9 h 49 min
